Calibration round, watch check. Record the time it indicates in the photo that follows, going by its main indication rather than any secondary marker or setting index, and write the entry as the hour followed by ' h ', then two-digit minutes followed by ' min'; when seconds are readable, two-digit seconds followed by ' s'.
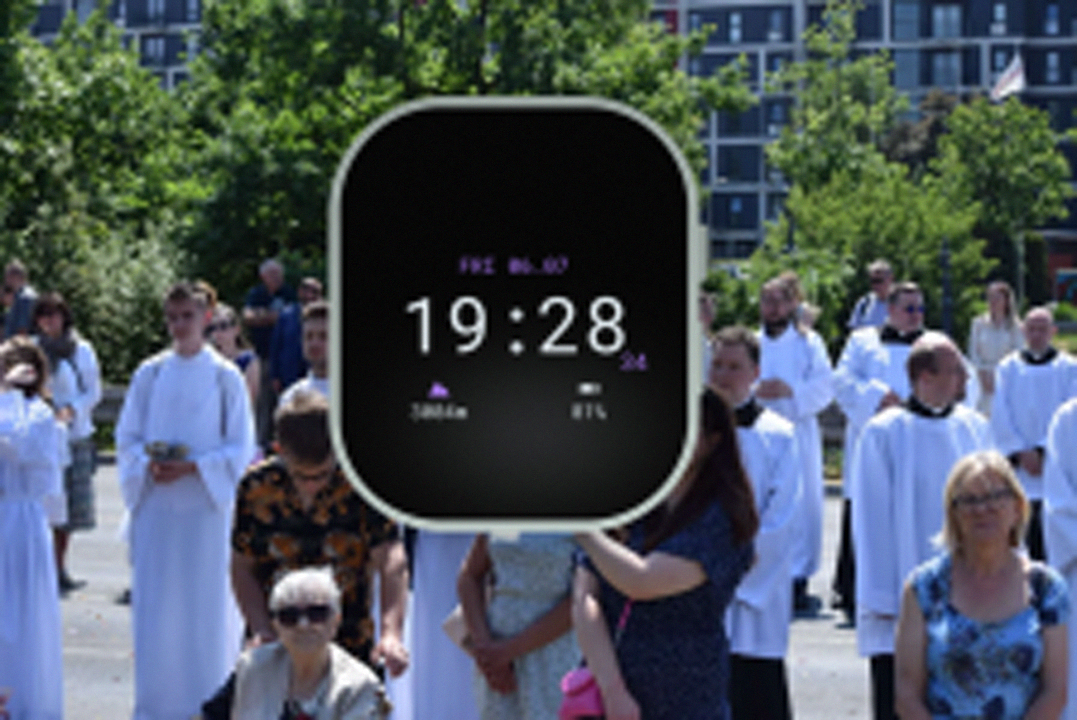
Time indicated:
19 h 28 min
